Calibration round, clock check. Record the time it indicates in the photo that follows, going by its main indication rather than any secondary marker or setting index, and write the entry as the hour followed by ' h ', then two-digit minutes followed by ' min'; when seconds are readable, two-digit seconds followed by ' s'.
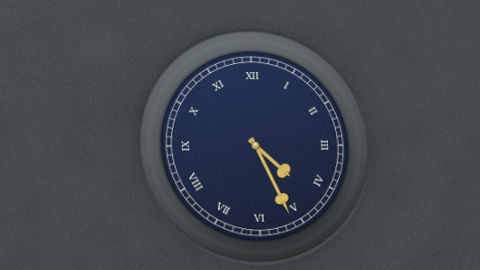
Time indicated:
4 h 26 min
